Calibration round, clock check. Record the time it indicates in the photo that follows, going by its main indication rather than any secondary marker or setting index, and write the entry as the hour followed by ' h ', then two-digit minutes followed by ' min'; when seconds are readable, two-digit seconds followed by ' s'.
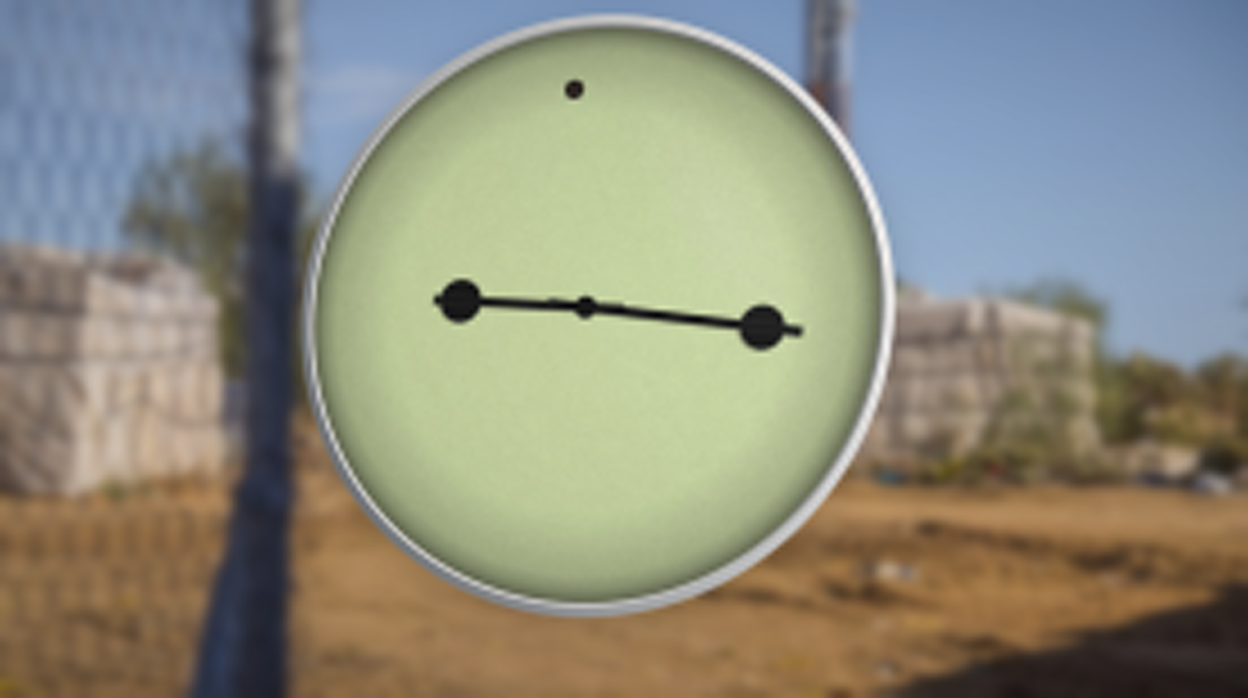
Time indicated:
9 h 17 min
